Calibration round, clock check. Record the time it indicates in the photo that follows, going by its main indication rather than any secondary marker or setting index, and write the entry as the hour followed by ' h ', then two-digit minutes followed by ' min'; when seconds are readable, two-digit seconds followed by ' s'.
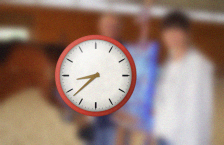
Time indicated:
8 h 38 min
